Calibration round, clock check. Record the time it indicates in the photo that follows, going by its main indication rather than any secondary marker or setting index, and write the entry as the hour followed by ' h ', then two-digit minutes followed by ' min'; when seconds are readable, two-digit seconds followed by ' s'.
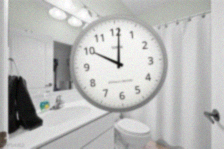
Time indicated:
10 h 01 min
